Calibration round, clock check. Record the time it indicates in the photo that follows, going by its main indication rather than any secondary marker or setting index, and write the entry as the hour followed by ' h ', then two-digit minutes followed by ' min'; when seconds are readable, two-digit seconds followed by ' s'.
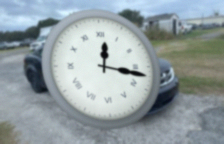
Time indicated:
12 h 17 min
